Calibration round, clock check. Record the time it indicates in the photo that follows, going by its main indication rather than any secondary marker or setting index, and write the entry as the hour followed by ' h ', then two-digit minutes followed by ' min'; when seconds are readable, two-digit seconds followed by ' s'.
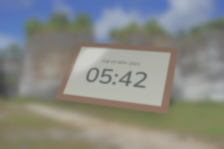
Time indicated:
5 h 42 min
